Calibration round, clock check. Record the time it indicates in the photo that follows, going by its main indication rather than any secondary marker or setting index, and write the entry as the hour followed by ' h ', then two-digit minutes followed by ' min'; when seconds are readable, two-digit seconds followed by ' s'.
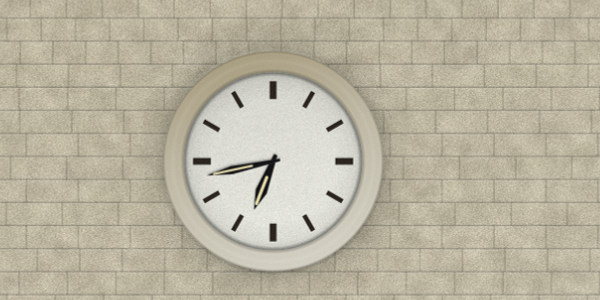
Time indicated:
6 h 43 min
